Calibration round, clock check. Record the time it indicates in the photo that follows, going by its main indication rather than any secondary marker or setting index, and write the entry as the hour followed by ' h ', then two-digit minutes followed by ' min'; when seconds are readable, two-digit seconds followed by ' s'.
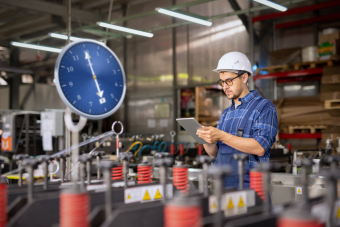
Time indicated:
6 h 00 min
